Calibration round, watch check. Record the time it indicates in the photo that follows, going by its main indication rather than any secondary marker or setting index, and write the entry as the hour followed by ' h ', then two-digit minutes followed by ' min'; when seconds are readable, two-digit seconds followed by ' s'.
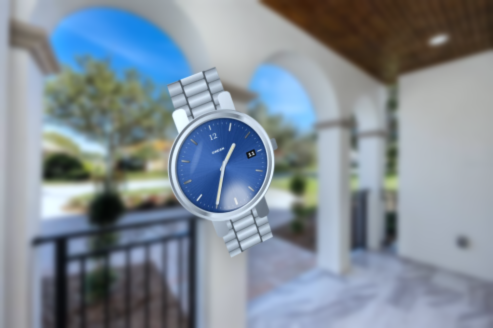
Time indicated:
1 h 35 min
